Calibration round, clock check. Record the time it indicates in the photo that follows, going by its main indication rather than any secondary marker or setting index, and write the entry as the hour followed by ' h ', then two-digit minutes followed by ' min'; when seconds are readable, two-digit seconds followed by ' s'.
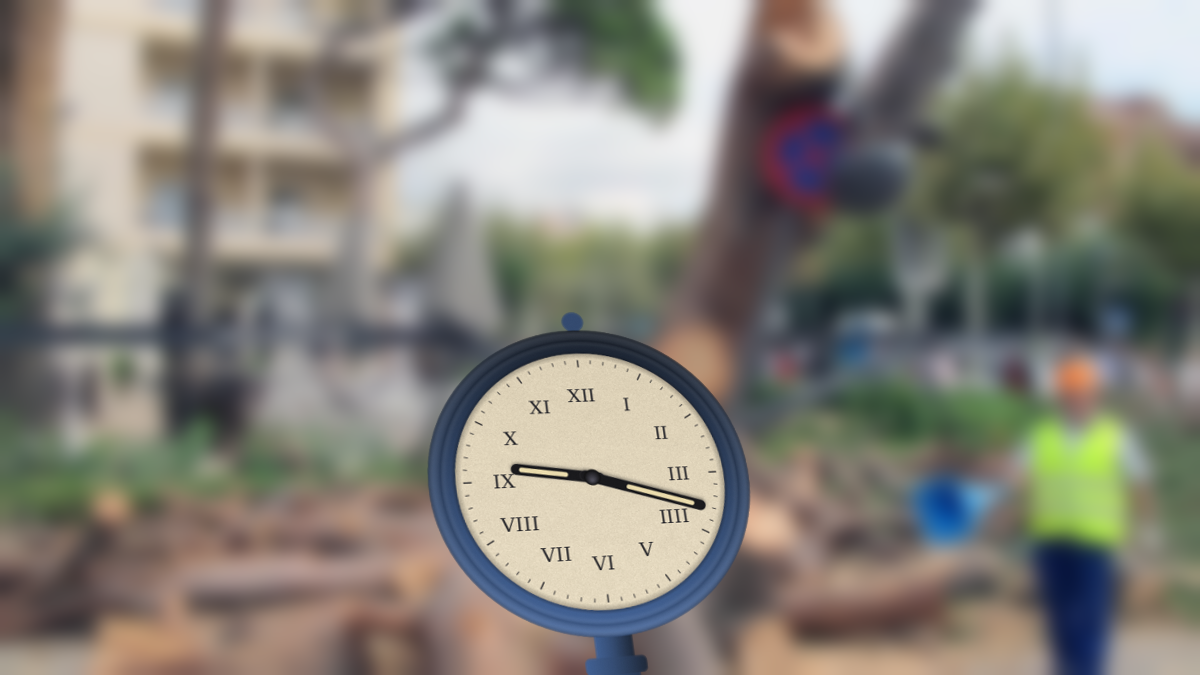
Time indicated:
9 h 18 min
